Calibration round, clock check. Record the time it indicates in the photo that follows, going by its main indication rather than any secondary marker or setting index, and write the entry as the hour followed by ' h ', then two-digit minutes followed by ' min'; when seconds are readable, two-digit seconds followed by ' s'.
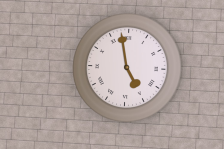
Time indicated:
4 h 58 min
